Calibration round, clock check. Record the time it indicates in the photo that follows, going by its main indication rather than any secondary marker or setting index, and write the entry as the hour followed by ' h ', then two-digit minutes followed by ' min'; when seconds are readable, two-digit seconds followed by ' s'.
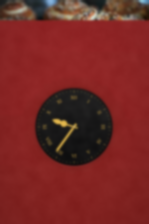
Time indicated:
9 h 36 min
